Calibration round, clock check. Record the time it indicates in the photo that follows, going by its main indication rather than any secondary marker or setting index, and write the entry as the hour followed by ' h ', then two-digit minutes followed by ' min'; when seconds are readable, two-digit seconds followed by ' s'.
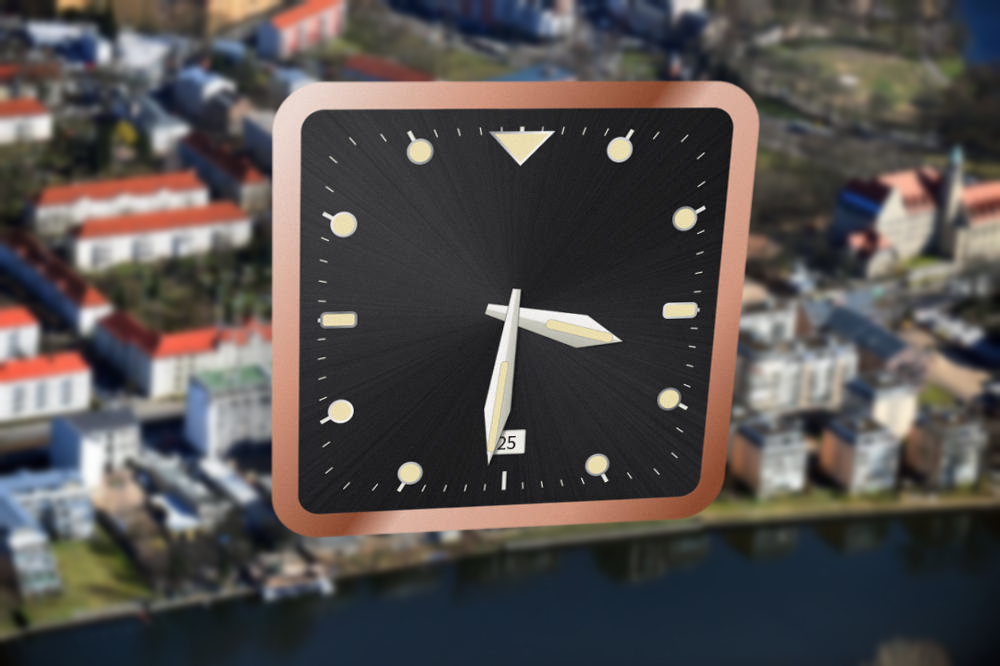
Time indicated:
3 h 31 min
